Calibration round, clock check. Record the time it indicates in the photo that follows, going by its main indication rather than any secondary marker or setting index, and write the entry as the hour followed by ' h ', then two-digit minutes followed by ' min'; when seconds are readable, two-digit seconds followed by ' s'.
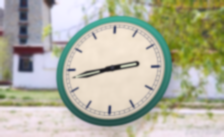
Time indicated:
2 h 43 min
